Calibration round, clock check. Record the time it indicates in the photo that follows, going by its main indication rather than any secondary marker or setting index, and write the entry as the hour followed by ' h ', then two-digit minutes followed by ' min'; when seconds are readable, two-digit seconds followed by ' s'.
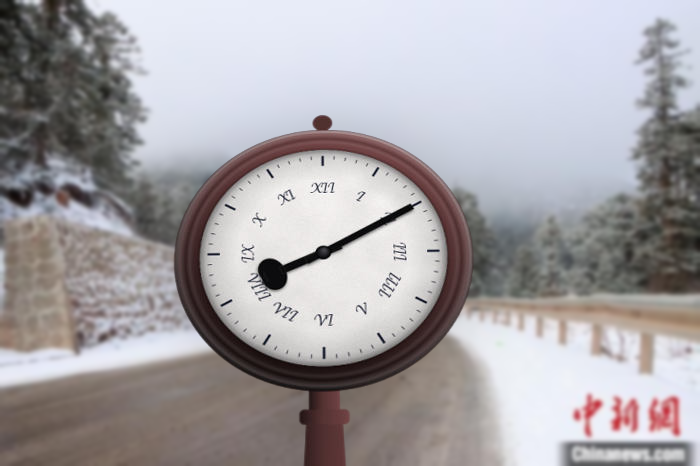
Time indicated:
8 h 10 min
